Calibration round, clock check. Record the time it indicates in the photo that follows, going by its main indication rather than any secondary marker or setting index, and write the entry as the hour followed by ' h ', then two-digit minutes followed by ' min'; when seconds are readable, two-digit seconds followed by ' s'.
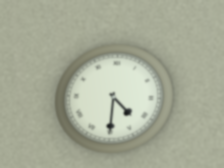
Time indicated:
4 h 30 min
